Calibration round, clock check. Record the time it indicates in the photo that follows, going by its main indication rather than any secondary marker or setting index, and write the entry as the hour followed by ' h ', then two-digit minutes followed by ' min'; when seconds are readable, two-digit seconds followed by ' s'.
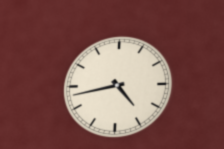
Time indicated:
4 h 43 min
